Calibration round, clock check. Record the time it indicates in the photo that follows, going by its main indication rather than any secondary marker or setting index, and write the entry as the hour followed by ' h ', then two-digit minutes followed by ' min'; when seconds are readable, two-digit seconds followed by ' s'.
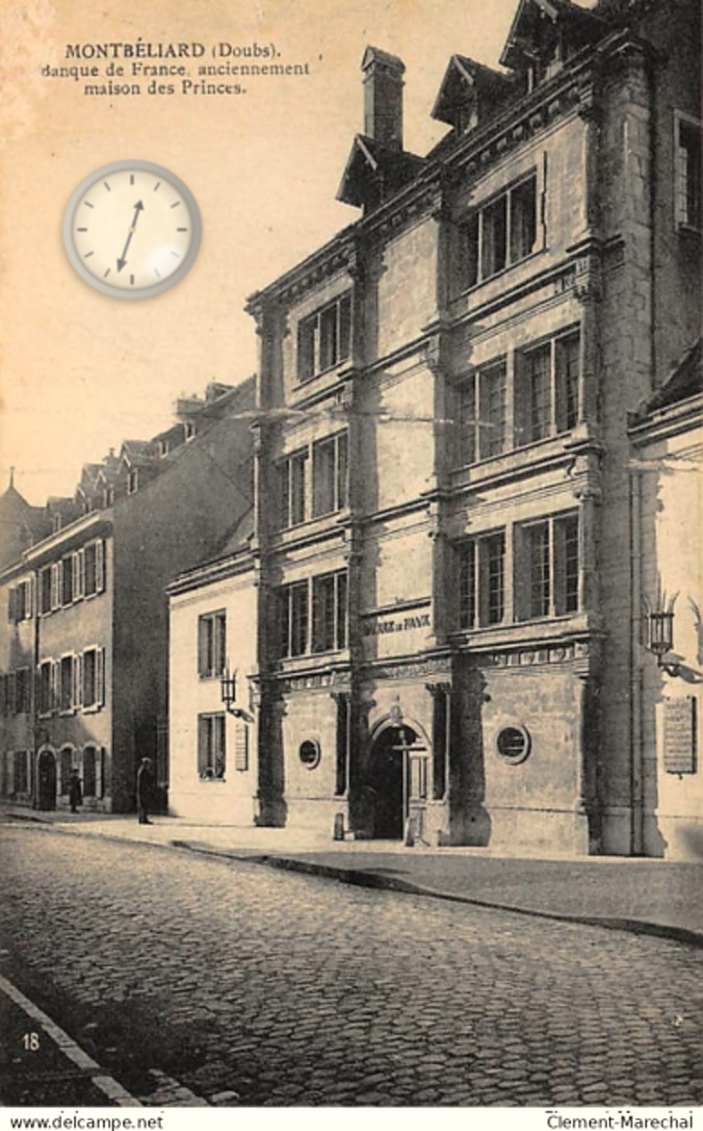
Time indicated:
12 h 33 min
